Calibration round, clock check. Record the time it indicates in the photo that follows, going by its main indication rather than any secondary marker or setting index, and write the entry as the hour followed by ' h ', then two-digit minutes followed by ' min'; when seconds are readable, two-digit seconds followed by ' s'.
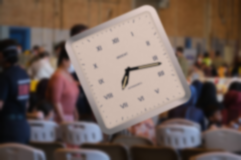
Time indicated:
7 h 17 min
